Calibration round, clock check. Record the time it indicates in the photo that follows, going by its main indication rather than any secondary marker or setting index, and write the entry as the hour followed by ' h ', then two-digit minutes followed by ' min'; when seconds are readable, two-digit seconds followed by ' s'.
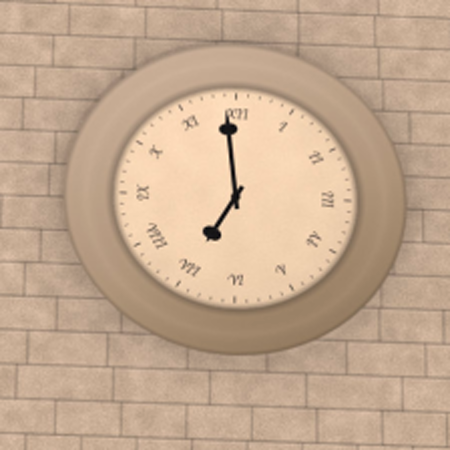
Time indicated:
6 h 59 min
